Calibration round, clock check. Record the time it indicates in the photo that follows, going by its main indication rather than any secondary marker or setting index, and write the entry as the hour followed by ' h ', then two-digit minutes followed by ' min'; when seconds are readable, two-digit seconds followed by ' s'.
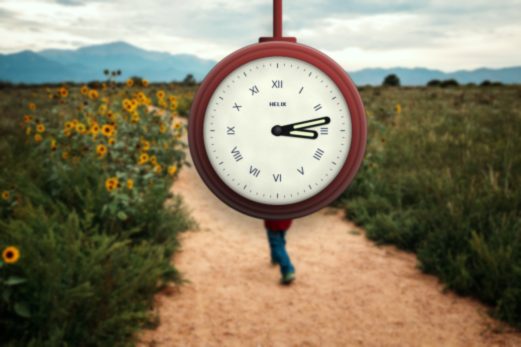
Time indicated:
3 h 13 min
